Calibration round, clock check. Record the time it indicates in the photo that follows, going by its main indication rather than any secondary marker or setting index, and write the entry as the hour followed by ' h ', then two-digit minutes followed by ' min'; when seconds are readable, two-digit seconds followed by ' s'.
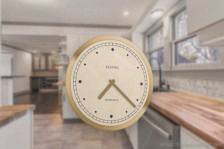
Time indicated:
7 h 22 min
